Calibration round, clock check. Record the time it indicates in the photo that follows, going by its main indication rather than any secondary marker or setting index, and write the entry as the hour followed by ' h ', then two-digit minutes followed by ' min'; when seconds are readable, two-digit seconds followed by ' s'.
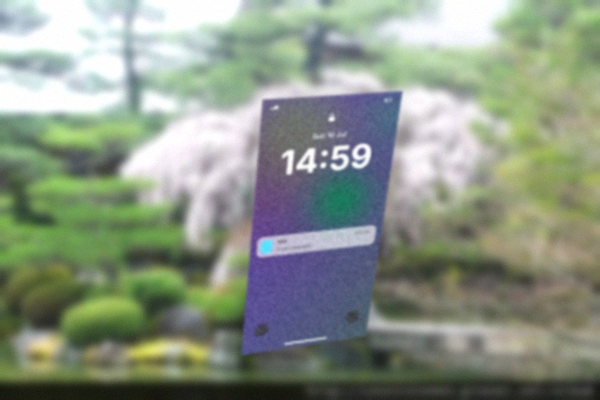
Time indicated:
14 h 59 min
